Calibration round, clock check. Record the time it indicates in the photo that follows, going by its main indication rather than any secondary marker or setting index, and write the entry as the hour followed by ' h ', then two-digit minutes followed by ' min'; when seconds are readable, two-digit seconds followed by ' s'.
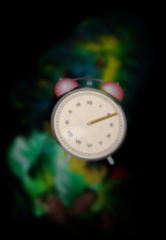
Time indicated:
2 h 11 min
